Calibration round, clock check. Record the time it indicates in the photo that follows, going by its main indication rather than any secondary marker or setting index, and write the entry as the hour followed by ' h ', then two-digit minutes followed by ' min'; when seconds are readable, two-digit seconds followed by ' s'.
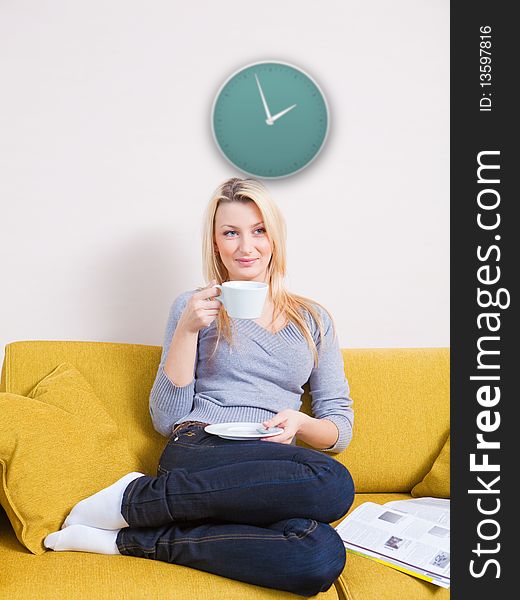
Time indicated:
1 h 57 min
